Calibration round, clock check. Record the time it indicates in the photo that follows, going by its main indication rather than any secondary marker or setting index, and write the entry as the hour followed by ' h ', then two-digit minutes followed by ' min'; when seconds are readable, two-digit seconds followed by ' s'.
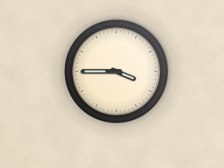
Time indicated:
3 h 45 min
